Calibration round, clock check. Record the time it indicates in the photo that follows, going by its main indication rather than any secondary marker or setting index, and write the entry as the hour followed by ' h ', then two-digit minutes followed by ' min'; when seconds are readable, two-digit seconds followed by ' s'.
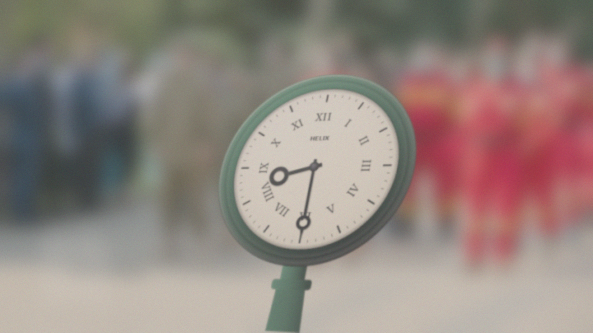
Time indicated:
8 h 30 min
